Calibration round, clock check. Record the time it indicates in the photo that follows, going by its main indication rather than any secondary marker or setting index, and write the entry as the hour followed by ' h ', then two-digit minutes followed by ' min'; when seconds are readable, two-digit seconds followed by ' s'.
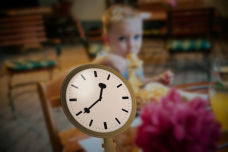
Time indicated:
12 h 39 min
